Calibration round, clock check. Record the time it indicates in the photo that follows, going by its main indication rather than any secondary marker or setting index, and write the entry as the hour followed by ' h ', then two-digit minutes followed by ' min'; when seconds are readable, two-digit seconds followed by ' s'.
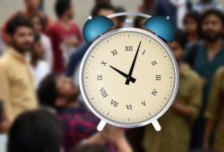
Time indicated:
10 h 03 min
